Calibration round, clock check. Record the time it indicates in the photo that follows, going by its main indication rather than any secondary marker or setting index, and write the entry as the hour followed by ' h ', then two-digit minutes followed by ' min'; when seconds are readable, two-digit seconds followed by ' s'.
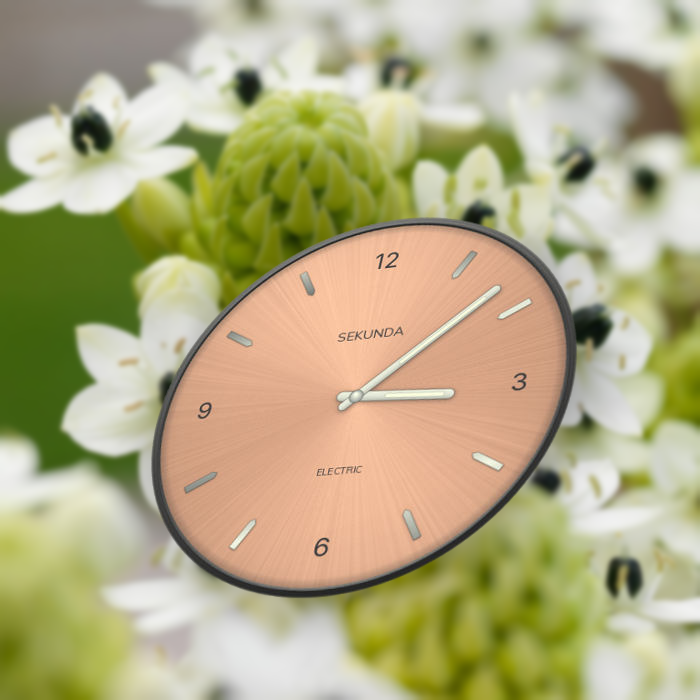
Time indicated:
3 h 08 min
